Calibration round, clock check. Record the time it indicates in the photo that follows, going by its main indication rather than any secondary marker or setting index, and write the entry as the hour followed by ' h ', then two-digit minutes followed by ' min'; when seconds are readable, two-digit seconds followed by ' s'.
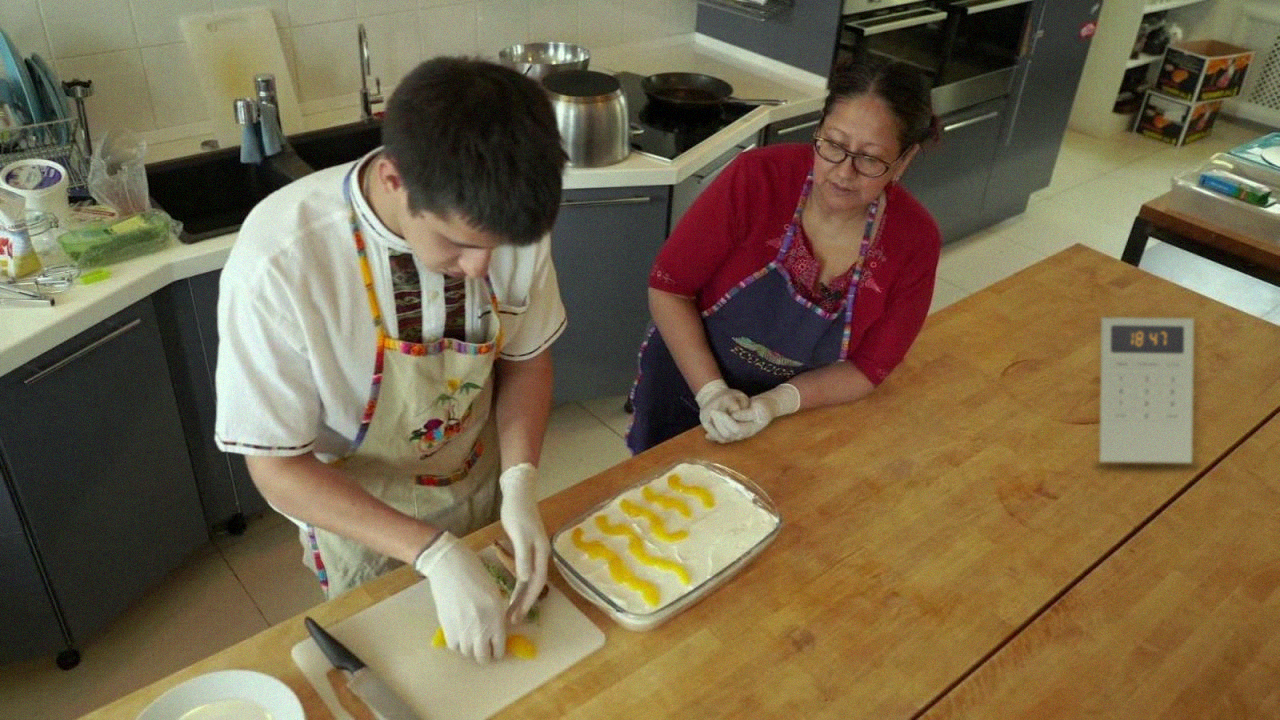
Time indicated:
18 h 47 min
